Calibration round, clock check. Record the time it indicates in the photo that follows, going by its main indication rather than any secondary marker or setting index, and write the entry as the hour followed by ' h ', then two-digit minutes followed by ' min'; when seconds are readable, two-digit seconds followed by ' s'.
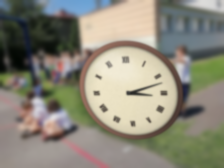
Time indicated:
3 h 12 min
